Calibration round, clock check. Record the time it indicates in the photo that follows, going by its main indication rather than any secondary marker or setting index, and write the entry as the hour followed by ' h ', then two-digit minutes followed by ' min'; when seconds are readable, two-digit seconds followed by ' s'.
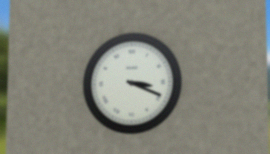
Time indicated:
3 h 19 min
